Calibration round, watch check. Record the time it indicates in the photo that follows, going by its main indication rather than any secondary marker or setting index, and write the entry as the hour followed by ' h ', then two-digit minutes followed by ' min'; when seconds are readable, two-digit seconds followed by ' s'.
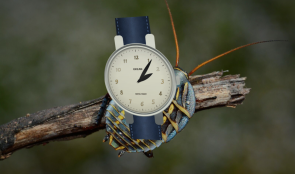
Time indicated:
2 h 06 min
